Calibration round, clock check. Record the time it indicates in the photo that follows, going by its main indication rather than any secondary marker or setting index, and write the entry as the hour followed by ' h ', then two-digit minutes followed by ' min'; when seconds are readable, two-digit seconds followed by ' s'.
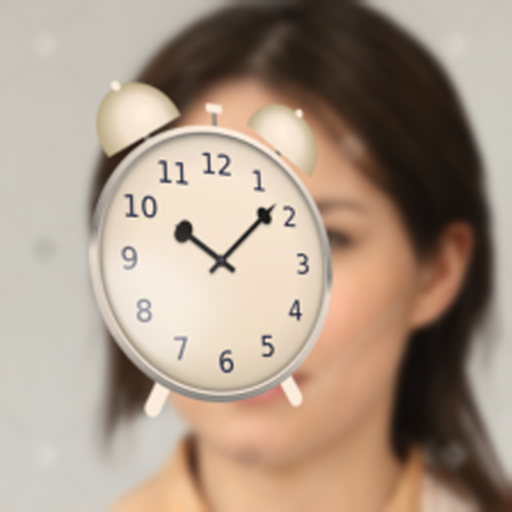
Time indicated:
10 h 08 min
